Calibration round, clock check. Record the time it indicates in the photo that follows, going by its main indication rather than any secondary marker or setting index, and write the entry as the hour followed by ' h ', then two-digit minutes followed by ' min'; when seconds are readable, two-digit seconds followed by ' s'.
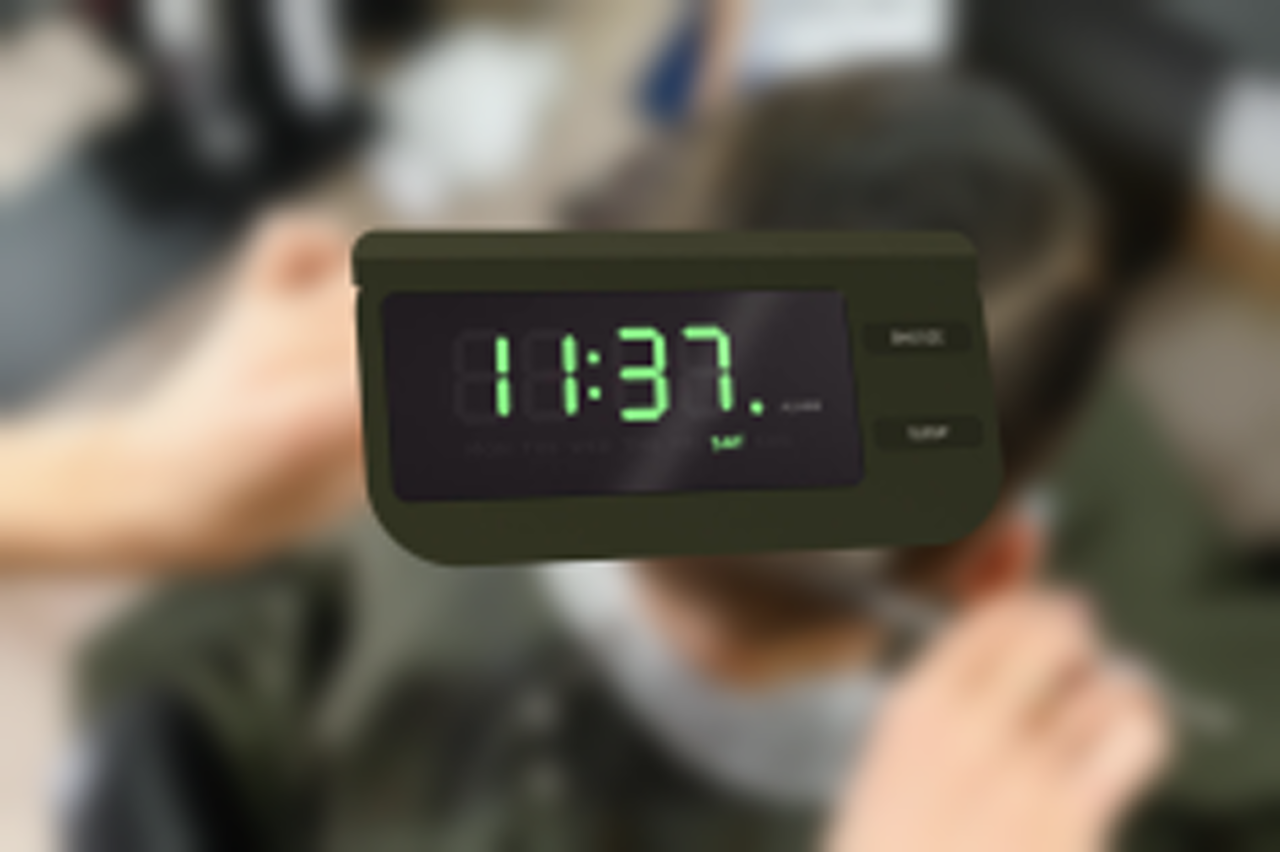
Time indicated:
11 h 37 min
